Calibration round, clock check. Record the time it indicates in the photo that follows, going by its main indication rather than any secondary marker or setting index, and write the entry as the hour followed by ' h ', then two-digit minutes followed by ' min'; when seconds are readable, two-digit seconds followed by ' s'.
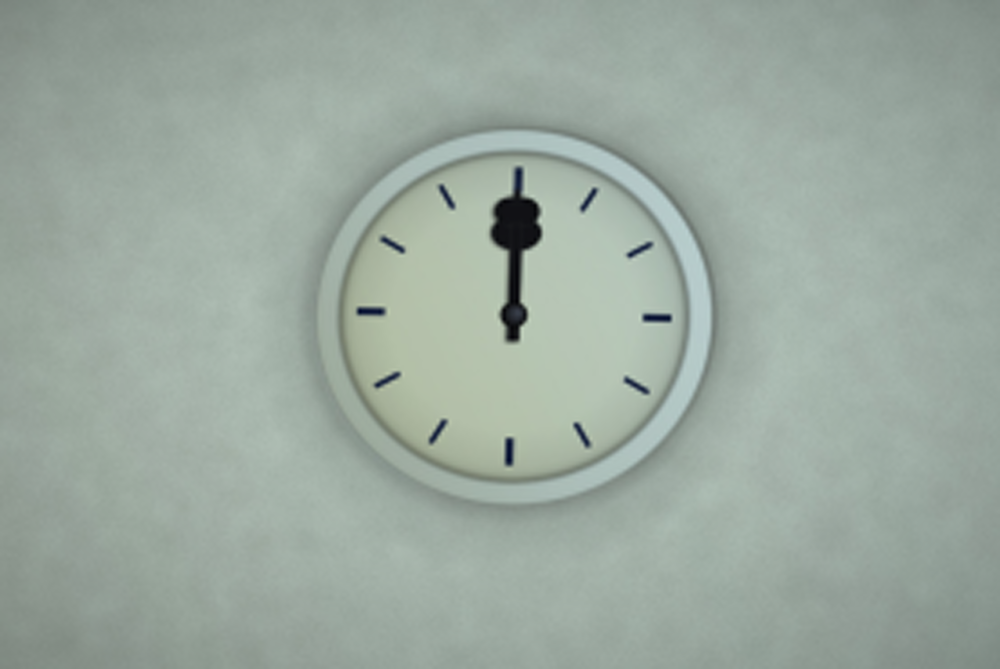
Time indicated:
12 h 00 min
